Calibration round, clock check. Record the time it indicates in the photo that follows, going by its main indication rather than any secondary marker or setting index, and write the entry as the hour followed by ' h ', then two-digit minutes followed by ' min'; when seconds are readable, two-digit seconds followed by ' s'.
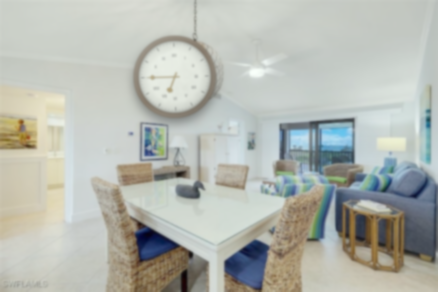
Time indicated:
6 h 45 min
